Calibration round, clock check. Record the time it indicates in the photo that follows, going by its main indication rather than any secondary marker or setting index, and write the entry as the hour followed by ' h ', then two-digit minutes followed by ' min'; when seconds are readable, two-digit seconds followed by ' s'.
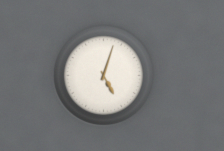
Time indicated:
5 h 03 min
